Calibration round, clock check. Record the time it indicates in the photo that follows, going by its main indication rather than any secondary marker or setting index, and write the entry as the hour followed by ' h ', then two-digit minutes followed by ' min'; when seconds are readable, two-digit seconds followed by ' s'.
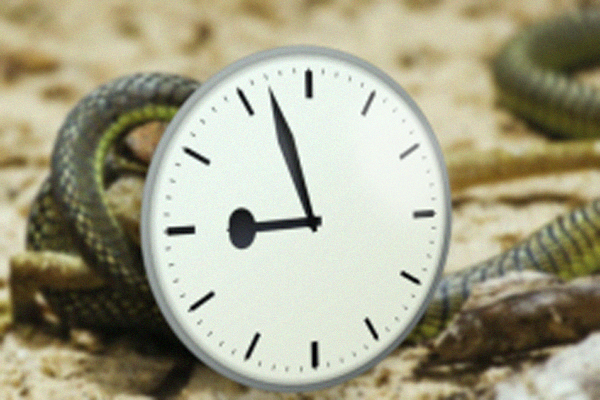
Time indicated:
8 h 57 min
